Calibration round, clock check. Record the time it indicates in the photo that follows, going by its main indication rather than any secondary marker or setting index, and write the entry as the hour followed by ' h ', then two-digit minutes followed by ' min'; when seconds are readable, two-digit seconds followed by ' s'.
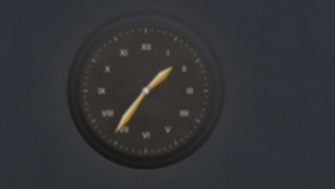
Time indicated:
1 h 36 min
